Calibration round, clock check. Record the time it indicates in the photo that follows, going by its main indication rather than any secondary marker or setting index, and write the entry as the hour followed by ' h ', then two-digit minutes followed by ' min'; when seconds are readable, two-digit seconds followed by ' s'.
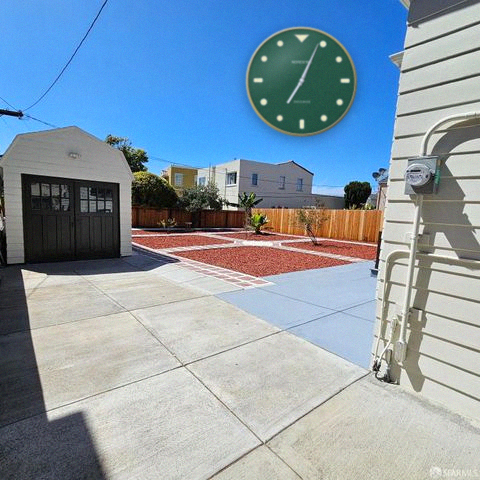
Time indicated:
7 h 04 min
